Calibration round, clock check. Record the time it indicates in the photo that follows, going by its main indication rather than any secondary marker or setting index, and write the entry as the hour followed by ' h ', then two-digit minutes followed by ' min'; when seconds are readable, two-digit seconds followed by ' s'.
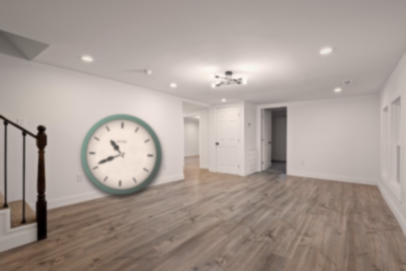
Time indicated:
10 h 41 min
